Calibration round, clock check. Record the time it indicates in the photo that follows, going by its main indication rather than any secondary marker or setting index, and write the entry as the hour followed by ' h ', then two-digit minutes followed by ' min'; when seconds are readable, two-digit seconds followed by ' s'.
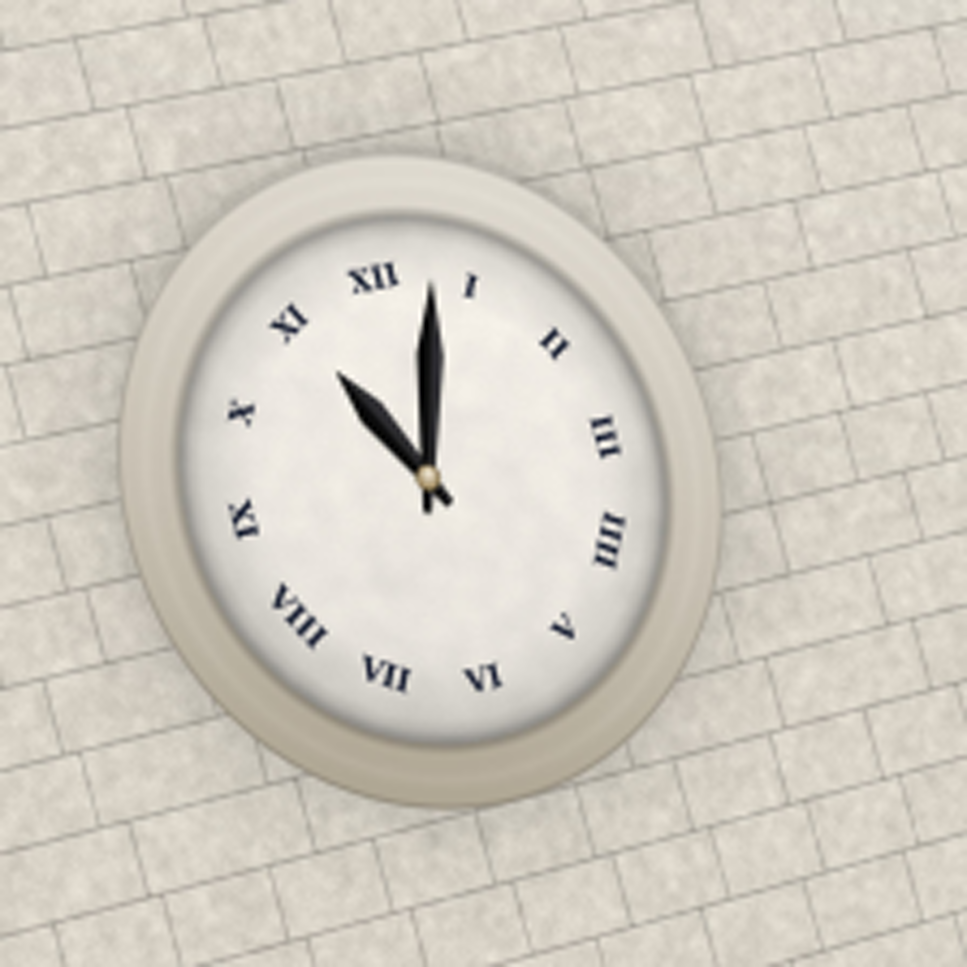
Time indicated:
11 h 03 min
